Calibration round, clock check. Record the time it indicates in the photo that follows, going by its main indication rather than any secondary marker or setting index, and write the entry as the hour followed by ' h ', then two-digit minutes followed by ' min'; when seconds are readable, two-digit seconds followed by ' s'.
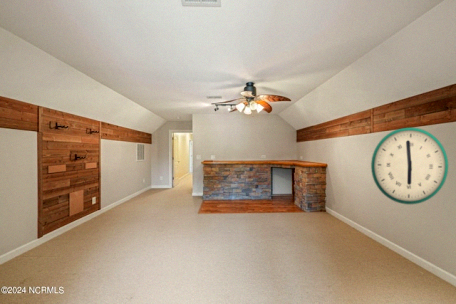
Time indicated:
5 h 59 min
